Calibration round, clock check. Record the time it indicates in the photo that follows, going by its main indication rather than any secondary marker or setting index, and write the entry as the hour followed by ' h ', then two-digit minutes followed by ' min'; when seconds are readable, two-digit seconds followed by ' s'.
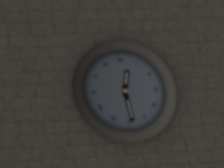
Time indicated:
12 h 29 min
